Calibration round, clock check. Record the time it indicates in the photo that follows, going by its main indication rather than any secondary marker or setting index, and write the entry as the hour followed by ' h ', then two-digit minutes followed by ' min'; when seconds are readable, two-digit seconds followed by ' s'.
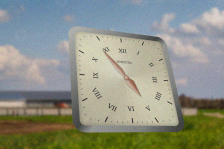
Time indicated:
4 h 54 min
